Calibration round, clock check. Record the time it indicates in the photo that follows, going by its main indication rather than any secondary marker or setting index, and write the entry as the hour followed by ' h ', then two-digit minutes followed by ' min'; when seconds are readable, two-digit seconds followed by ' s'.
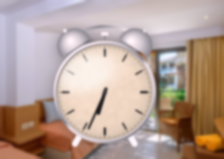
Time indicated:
6 h 34 min
